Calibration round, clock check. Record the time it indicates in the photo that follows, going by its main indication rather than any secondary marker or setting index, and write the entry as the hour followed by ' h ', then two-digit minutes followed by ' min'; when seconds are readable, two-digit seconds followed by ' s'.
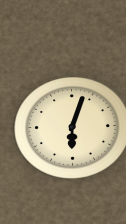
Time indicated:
6 h 03 min
